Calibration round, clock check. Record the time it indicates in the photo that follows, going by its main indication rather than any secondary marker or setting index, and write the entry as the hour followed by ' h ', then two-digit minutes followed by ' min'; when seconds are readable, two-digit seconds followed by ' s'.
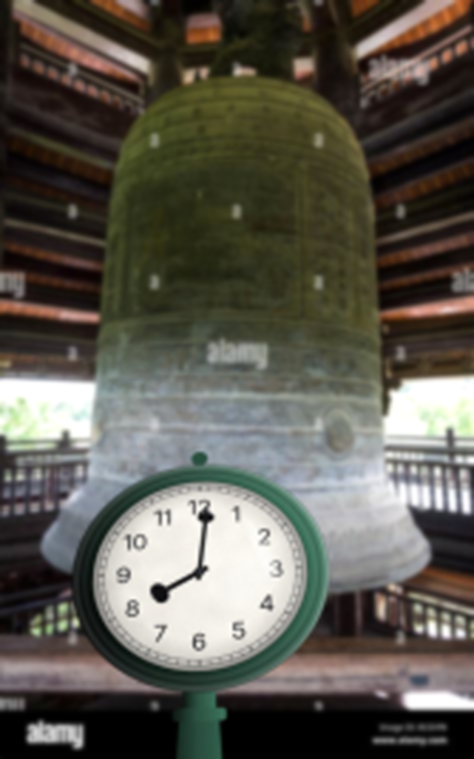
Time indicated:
8 h 01 min
